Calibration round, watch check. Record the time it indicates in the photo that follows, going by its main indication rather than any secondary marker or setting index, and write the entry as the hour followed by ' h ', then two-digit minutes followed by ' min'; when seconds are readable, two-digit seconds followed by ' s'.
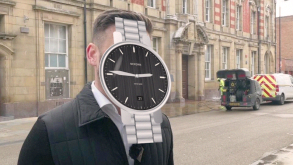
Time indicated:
2 h 46 min
